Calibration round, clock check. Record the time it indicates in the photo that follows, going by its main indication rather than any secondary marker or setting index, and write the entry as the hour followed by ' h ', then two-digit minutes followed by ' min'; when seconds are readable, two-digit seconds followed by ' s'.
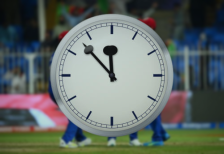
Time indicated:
11 h 53 min
